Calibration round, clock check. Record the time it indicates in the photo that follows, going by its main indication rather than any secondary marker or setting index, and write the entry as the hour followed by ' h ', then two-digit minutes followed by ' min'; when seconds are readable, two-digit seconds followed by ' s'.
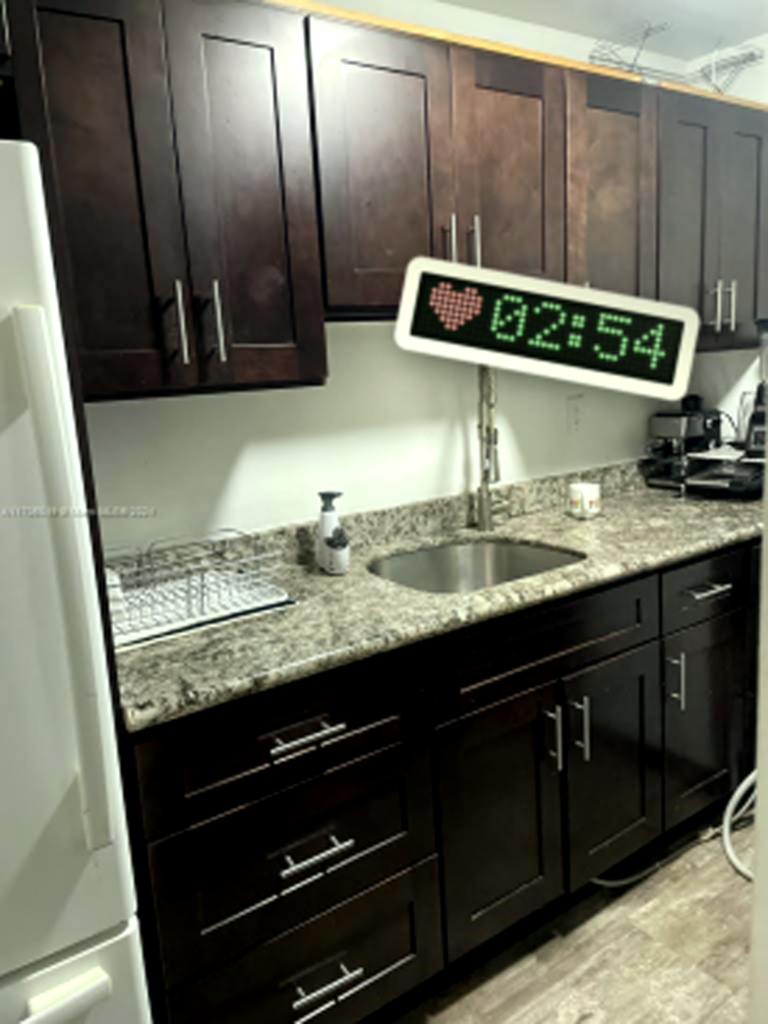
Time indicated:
2 h 54 min
